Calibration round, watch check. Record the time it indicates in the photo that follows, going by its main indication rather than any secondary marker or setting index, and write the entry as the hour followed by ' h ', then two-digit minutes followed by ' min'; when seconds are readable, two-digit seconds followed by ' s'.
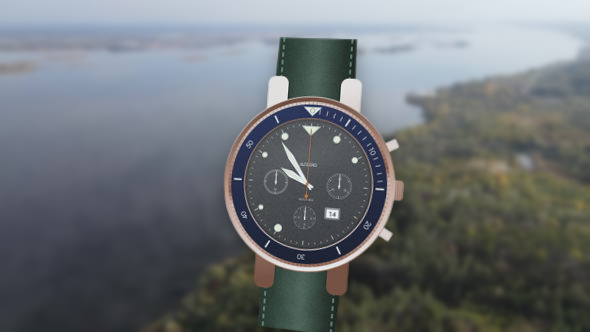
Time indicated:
9 h 54 min
